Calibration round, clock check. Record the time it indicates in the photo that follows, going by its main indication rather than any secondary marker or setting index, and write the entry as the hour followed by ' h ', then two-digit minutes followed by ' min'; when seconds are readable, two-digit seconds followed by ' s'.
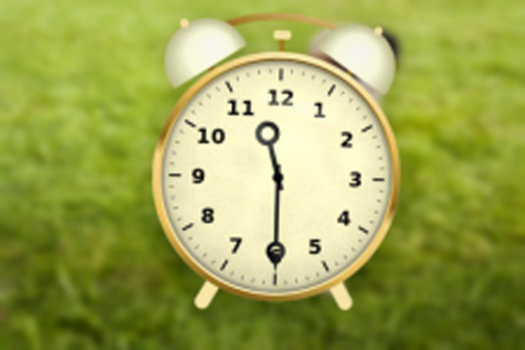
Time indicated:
11 h 30 min
